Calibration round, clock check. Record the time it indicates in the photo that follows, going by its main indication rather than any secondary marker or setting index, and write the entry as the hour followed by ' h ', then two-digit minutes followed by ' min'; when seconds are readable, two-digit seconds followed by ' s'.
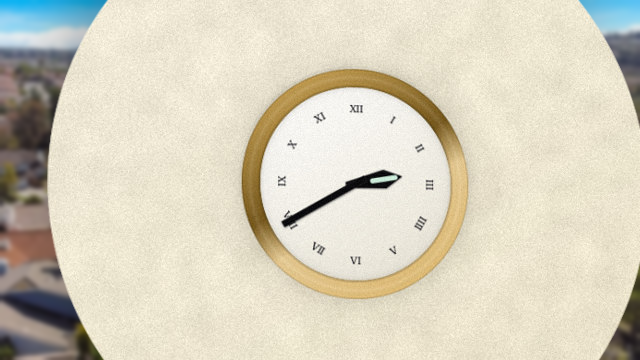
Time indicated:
2 h 40 min
